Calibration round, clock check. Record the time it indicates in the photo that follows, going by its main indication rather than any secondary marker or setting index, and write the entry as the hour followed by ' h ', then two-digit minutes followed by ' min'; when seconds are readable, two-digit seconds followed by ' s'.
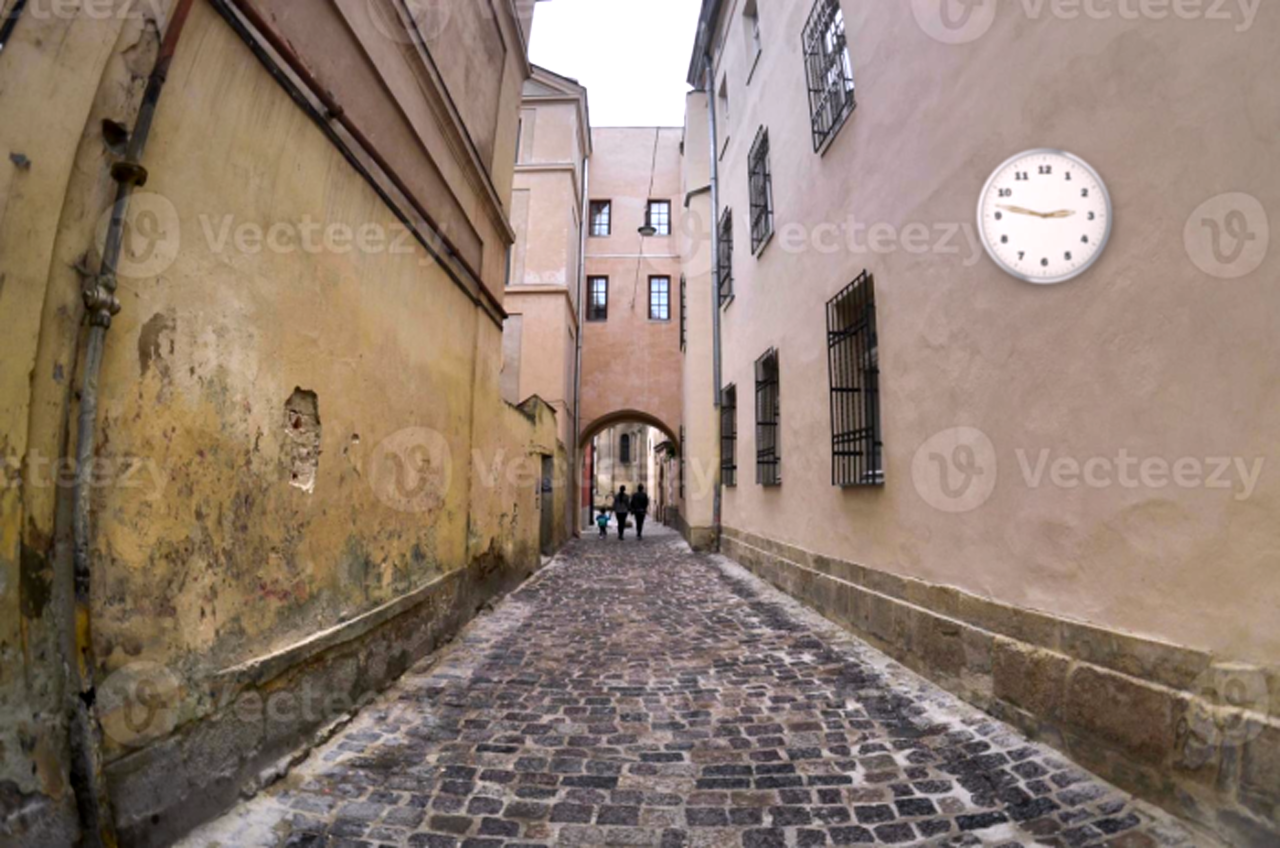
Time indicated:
2 h 47 min
